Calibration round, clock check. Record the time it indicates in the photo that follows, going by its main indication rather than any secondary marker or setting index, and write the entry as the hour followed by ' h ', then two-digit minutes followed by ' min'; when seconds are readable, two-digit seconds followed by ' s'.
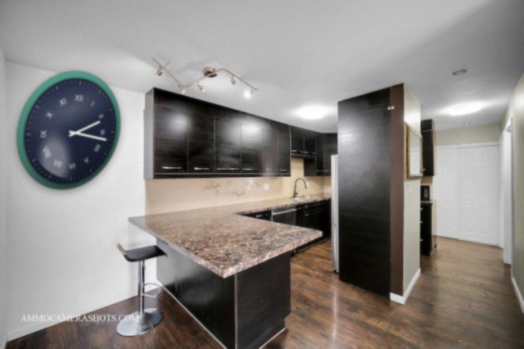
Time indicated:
2 h 17 min
